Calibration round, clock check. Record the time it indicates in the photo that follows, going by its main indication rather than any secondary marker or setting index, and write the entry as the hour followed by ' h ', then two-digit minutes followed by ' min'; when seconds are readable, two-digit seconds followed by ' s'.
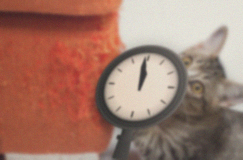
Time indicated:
11 h 59 min
